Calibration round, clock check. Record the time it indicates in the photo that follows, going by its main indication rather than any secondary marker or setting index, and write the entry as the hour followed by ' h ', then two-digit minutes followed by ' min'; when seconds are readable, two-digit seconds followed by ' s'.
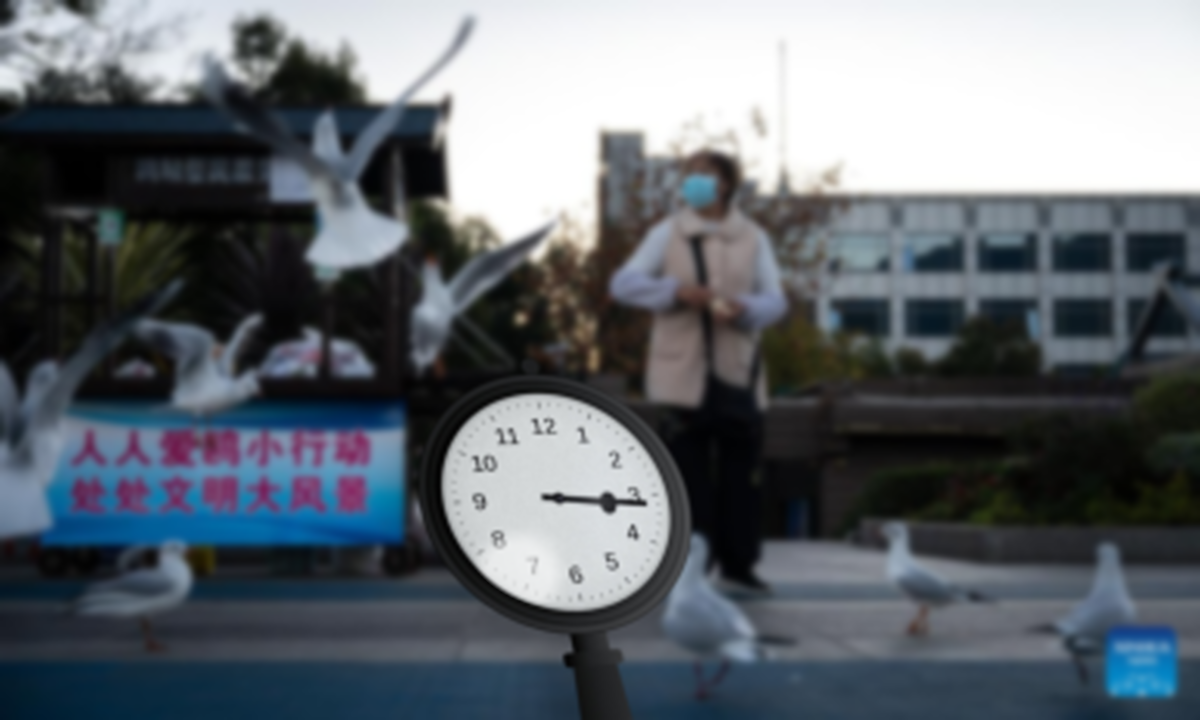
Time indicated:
3 h 16 min
